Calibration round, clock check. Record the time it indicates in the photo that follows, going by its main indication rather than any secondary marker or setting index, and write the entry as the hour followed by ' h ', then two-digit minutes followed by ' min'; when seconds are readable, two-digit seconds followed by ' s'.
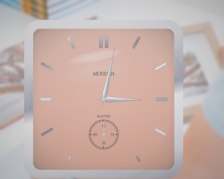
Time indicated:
3 h 02 min
